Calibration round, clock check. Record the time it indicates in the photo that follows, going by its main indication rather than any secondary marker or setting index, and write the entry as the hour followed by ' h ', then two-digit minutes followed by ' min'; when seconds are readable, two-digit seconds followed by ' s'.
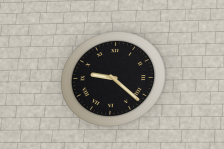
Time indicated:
9 h 22 min
